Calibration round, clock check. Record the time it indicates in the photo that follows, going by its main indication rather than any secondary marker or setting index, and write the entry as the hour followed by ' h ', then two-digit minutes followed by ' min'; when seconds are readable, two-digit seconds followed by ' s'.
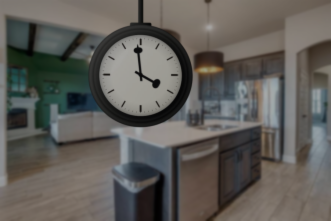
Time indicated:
3 h 59 min
